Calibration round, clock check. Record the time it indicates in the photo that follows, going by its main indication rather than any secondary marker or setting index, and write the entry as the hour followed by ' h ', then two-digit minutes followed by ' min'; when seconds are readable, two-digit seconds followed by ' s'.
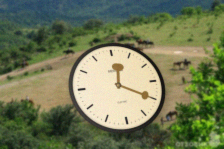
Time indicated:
12 h 20 min
